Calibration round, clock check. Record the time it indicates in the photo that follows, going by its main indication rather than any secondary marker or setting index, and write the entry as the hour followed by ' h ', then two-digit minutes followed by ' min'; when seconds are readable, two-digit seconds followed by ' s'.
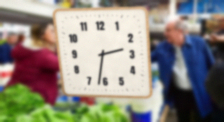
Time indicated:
2 h 32 min
